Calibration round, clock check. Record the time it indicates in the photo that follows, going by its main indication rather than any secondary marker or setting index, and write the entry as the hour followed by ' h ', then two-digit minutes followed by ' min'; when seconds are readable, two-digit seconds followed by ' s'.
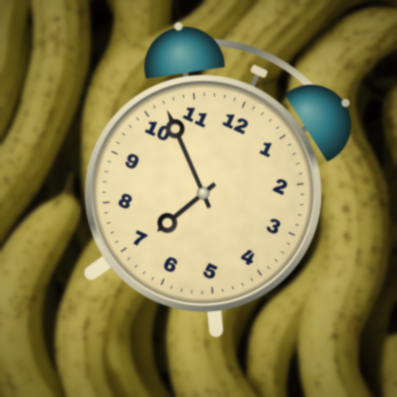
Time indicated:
6 h 52 min
